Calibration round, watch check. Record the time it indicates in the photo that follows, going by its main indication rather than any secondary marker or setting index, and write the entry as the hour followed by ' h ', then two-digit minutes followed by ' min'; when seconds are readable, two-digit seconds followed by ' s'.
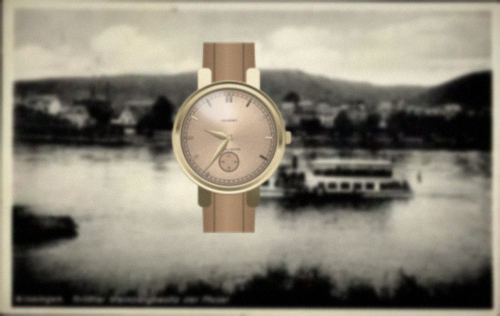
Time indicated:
9 h 36 min
